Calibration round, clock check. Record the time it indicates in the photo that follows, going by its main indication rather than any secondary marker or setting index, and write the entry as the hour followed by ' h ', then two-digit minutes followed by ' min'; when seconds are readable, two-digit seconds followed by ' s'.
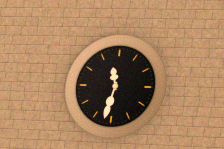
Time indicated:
11 h 32 min
